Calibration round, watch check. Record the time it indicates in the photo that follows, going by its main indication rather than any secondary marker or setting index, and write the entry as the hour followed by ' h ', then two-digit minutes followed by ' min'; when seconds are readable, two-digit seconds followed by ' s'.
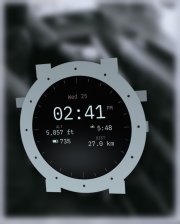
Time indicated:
2 h 41 min
